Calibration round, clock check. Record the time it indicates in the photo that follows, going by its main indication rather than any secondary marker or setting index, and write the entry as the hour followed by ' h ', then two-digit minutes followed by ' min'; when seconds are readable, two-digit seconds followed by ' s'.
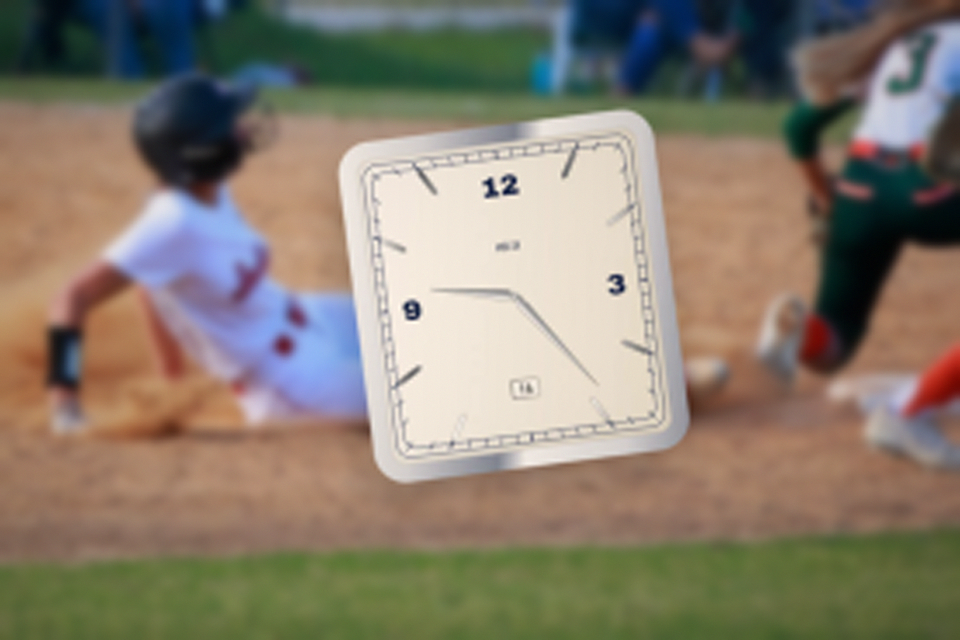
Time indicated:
9 h 24 min
